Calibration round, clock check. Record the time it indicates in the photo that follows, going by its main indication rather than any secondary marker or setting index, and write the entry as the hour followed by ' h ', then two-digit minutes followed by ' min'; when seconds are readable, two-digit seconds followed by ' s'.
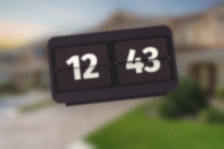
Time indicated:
12 h 43 min
